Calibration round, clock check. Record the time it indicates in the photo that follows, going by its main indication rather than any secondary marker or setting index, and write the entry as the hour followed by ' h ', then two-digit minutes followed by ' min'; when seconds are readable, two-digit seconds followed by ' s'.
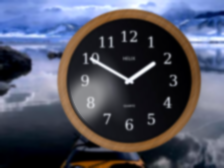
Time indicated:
1 h 50 min
